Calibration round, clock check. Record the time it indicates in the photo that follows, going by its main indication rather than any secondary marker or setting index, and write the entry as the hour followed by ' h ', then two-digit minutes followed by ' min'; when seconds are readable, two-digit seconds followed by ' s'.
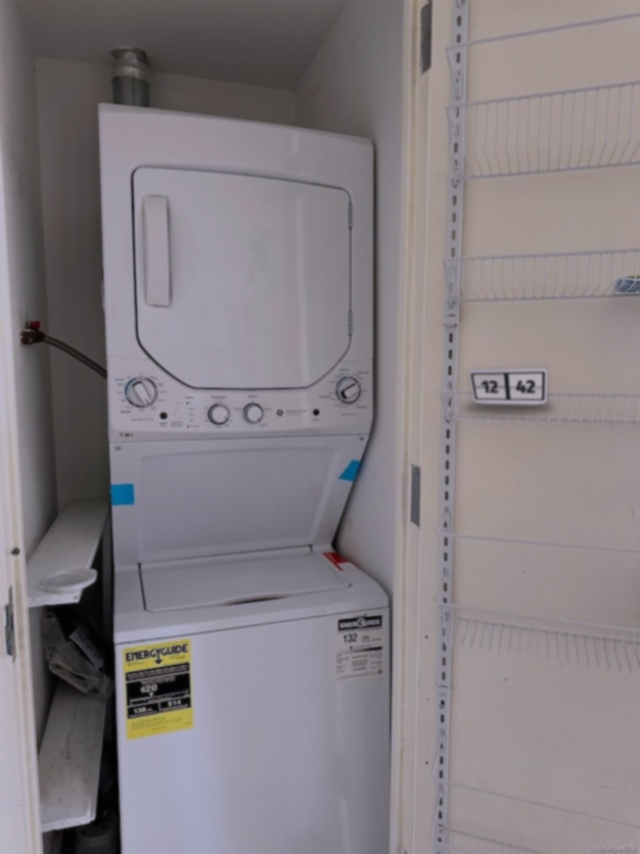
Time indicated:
12 h 42 min
